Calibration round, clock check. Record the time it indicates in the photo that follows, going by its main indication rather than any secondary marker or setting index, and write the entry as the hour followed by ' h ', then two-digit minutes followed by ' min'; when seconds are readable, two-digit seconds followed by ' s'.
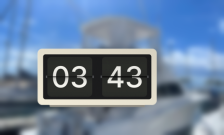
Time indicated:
3 h 43 min
